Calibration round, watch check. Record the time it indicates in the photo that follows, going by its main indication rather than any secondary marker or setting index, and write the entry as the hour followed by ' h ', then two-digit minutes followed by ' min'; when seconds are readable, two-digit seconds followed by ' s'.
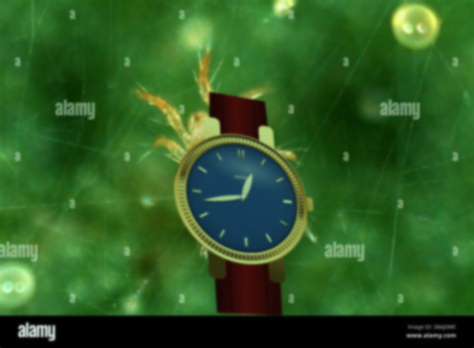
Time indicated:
12 h 43 min
